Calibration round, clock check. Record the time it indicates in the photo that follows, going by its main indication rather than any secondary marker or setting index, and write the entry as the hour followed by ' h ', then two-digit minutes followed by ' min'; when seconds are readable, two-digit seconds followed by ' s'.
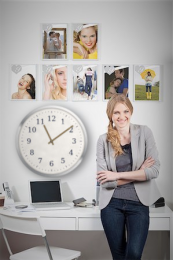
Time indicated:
11 h 09 min
